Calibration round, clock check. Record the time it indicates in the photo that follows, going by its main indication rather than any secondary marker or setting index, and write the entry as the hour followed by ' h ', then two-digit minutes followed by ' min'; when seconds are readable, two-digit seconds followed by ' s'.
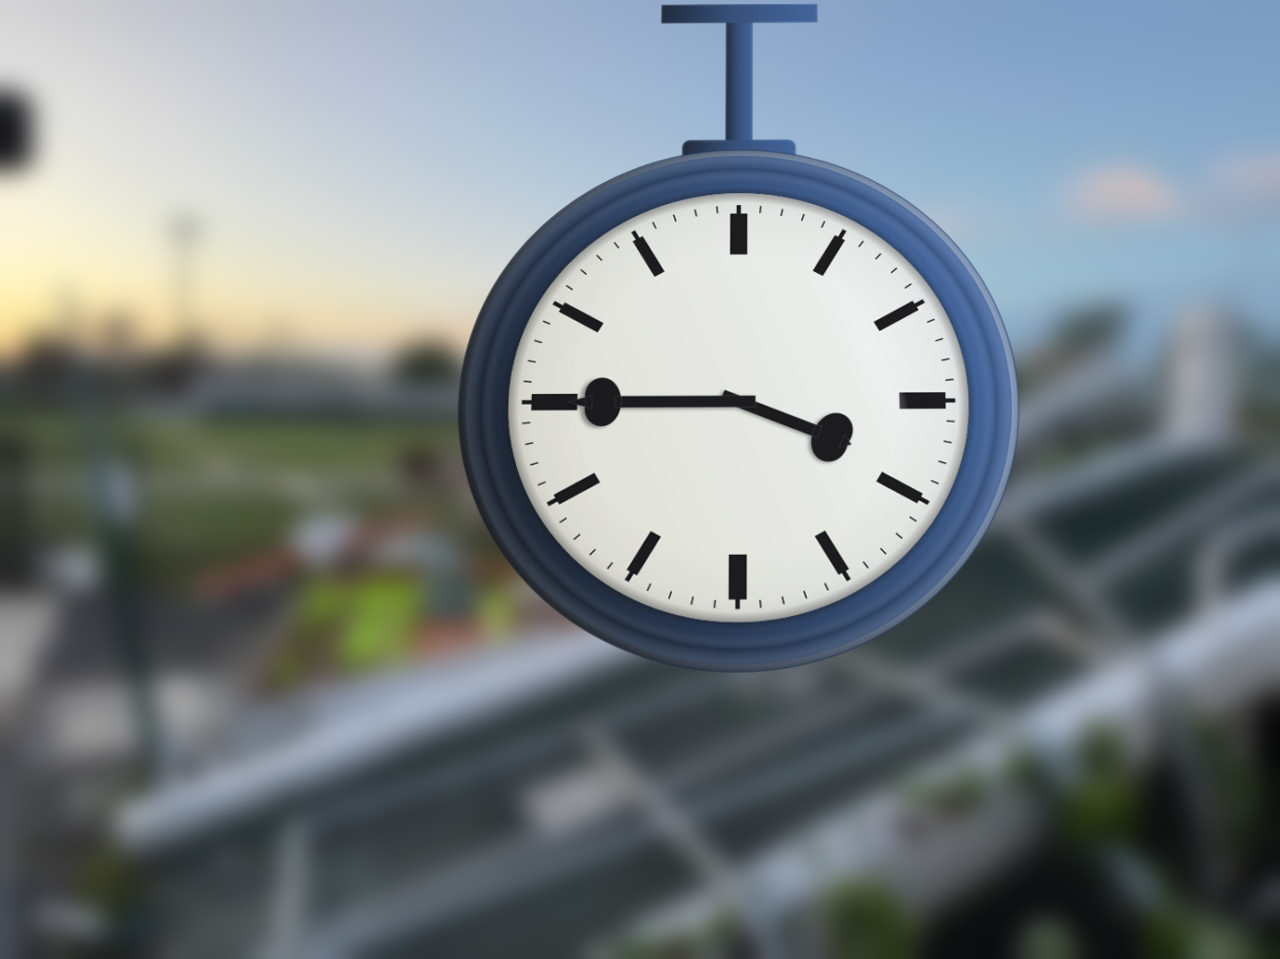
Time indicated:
3 h 45 min
